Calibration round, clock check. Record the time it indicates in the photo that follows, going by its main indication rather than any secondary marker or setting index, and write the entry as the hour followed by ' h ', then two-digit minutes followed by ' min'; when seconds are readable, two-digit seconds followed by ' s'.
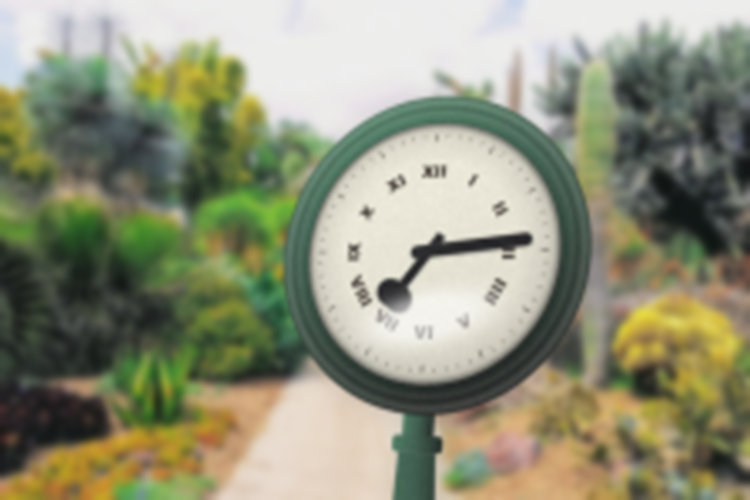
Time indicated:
7 h 14 min
